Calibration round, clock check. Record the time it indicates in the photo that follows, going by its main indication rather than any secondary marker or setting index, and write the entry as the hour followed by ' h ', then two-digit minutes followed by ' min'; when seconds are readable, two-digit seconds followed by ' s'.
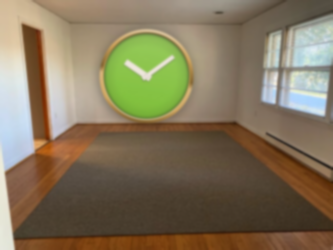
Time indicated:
10 h 09 min
